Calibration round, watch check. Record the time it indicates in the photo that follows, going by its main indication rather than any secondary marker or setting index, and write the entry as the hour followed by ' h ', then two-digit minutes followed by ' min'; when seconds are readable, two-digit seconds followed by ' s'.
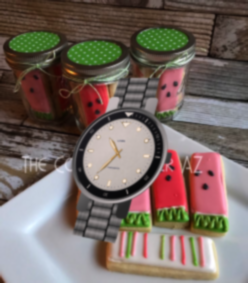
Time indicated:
10 h 36 min
